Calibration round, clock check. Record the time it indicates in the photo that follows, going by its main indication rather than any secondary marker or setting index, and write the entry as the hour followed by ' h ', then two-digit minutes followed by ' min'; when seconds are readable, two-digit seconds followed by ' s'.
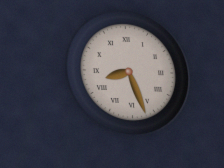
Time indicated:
8 h 27 min
